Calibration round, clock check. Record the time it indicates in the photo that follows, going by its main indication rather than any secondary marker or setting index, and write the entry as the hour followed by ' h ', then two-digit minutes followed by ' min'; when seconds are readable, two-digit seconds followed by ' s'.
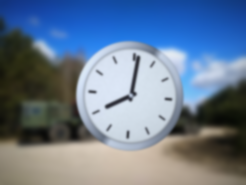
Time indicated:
8 h 01 min
